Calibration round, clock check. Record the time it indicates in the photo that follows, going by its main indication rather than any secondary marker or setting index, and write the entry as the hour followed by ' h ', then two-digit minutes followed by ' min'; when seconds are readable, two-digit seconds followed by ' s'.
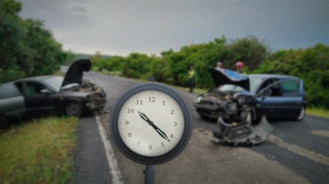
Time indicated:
10 h 22 min
